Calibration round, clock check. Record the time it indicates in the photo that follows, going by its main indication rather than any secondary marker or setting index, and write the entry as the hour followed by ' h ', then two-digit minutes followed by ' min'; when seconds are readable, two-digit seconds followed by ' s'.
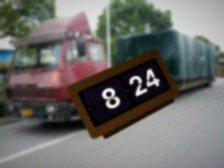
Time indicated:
8 h 24 min
